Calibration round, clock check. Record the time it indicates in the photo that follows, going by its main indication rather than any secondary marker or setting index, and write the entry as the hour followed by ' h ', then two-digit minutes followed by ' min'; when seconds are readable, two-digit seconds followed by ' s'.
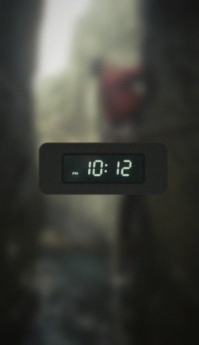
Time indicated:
10 h 12 min
